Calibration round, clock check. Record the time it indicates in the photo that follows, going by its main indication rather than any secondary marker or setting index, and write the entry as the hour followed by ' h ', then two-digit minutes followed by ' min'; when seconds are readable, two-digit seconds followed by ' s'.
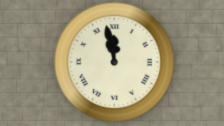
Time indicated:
11 h 58 min
